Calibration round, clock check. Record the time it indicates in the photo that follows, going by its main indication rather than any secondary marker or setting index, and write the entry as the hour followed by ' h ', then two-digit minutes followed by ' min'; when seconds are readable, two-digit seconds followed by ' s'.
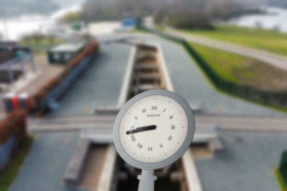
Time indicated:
8 h 43 min
